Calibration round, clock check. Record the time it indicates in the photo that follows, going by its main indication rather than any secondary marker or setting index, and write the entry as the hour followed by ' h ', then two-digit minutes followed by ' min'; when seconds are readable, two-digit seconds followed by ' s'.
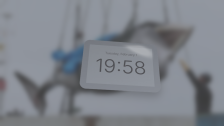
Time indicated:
19 h 58 min
